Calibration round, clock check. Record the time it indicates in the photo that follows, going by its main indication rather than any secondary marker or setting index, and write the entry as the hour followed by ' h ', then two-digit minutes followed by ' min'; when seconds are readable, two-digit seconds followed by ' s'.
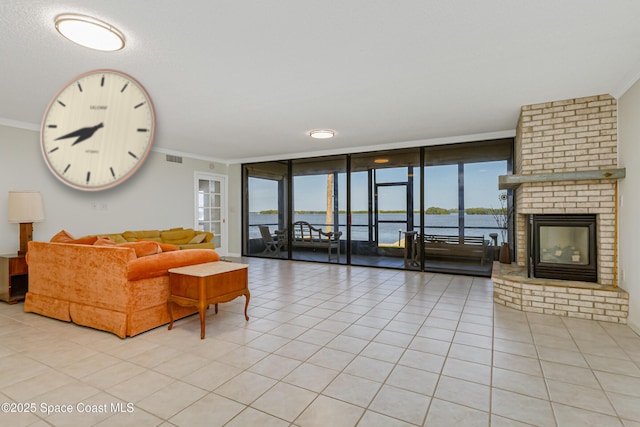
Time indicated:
7 h 42 min
